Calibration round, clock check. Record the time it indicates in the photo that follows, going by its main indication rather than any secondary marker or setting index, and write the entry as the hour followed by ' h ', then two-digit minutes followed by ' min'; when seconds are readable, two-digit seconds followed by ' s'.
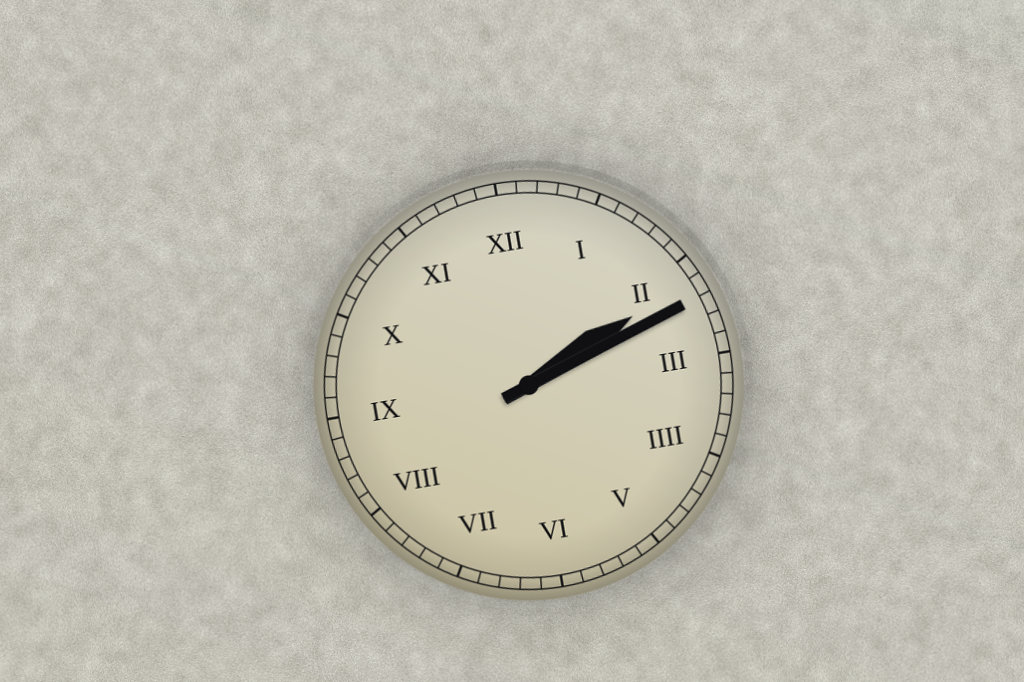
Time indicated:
2 h 12 min
